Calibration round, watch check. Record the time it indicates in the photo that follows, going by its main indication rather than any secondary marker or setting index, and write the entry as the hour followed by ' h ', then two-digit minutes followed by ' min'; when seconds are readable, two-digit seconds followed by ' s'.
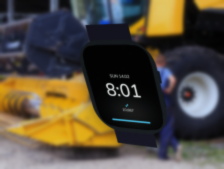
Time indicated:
8 h 01 min
